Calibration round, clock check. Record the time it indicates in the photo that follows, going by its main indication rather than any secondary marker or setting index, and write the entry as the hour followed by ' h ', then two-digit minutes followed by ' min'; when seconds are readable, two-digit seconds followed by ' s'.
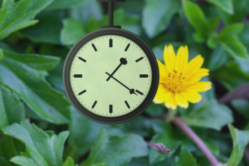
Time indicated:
1 h 21 min
